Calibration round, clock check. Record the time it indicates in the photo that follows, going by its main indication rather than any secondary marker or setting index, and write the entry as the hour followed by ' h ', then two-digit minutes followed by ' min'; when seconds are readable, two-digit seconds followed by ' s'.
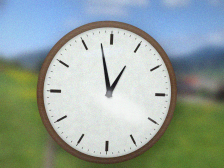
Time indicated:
12 h 58 min
